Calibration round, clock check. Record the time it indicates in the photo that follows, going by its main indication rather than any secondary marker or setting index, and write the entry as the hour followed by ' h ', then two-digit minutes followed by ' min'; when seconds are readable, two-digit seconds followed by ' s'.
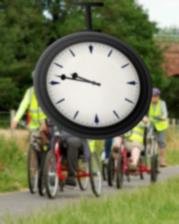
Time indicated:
9 h 47 min
